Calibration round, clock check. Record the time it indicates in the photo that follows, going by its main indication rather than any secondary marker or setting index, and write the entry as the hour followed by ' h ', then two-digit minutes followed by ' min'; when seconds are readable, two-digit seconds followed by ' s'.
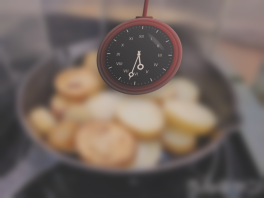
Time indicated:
5 h 32 min
